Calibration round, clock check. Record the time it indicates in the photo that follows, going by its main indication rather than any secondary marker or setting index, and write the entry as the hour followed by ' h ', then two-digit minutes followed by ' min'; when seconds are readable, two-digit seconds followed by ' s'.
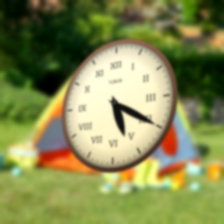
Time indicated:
5 h 20 min
